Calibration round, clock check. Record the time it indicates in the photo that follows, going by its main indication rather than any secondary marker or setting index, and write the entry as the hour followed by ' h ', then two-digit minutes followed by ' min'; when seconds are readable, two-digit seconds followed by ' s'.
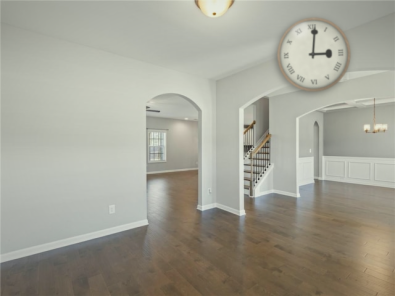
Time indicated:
3 h 01 min
